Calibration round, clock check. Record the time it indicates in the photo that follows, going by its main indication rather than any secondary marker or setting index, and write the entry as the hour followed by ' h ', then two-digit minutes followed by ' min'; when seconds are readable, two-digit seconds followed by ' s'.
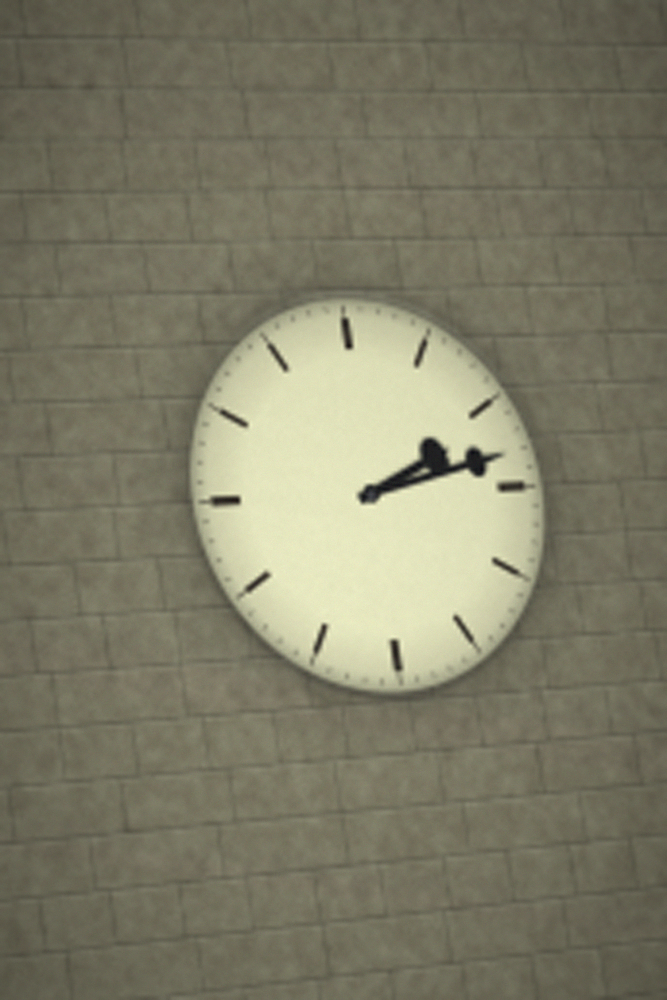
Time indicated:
2 h 13 min
